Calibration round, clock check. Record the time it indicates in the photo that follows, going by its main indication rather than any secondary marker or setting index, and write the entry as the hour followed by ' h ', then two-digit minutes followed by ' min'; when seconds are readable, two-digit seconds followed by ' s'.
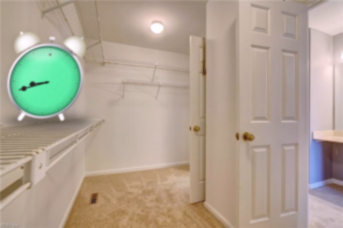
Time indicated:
8 h 42 min
